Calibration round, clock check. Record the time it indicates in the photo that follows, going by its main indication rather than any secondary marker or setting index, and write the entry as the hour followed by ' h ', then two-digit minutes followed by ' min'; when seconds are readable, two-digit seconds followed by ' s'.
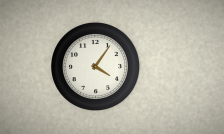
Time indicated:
4 h 06 min
